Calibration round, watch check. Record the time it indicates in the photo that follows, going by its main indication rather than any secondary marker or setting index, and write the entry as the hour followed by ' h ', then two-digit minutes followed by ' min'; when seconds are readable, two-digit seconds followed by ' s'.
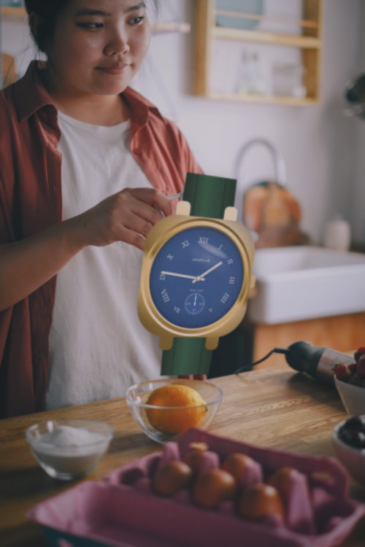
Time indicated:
1 h 46 min
